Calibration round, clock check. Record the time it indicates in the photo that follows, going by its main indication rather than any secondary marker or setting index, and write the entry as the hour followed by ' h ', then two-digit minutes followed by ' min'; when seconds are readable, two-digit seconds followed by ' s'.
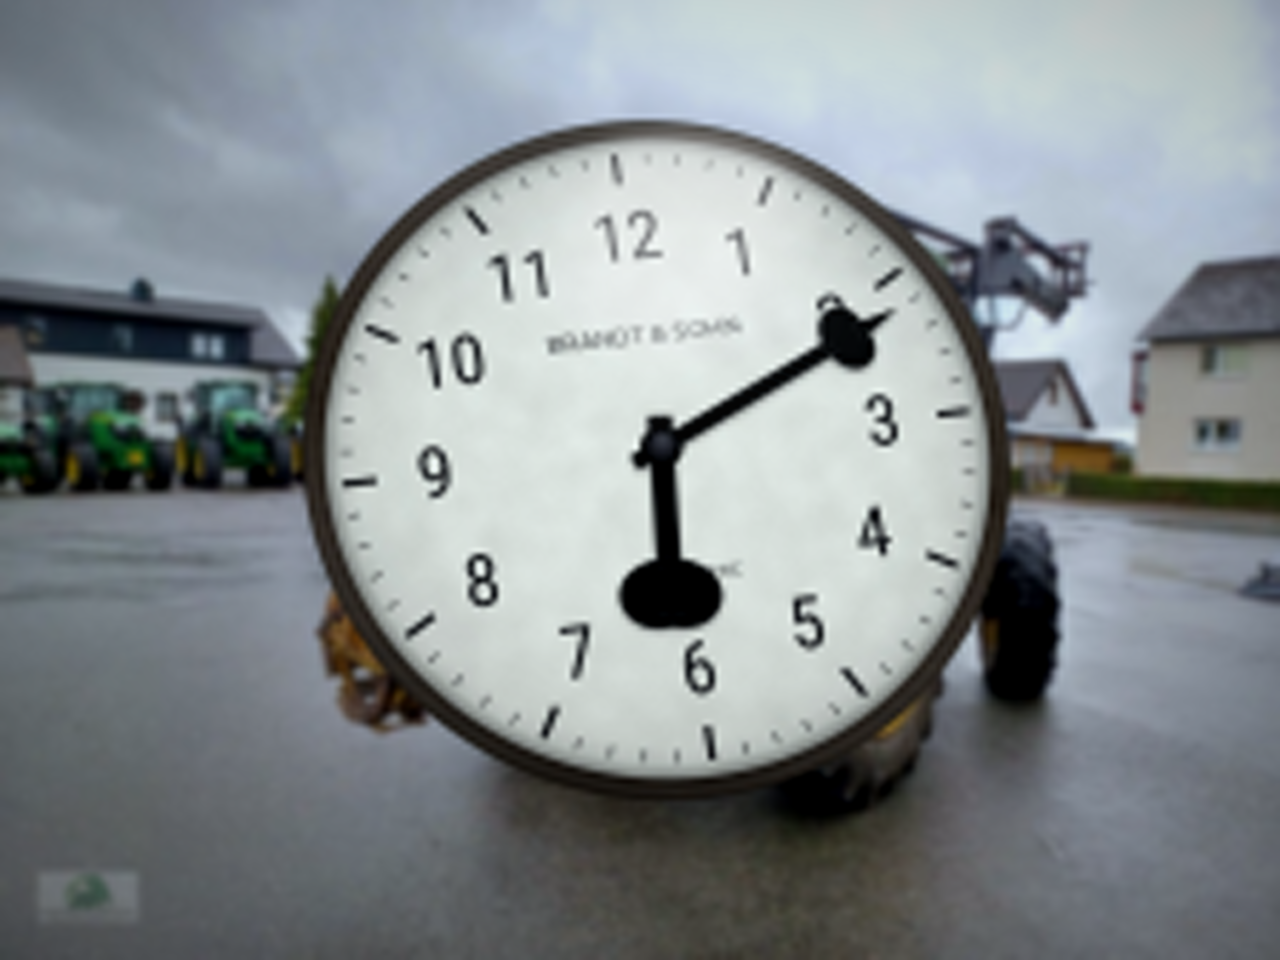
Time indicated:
6 h 11 min
